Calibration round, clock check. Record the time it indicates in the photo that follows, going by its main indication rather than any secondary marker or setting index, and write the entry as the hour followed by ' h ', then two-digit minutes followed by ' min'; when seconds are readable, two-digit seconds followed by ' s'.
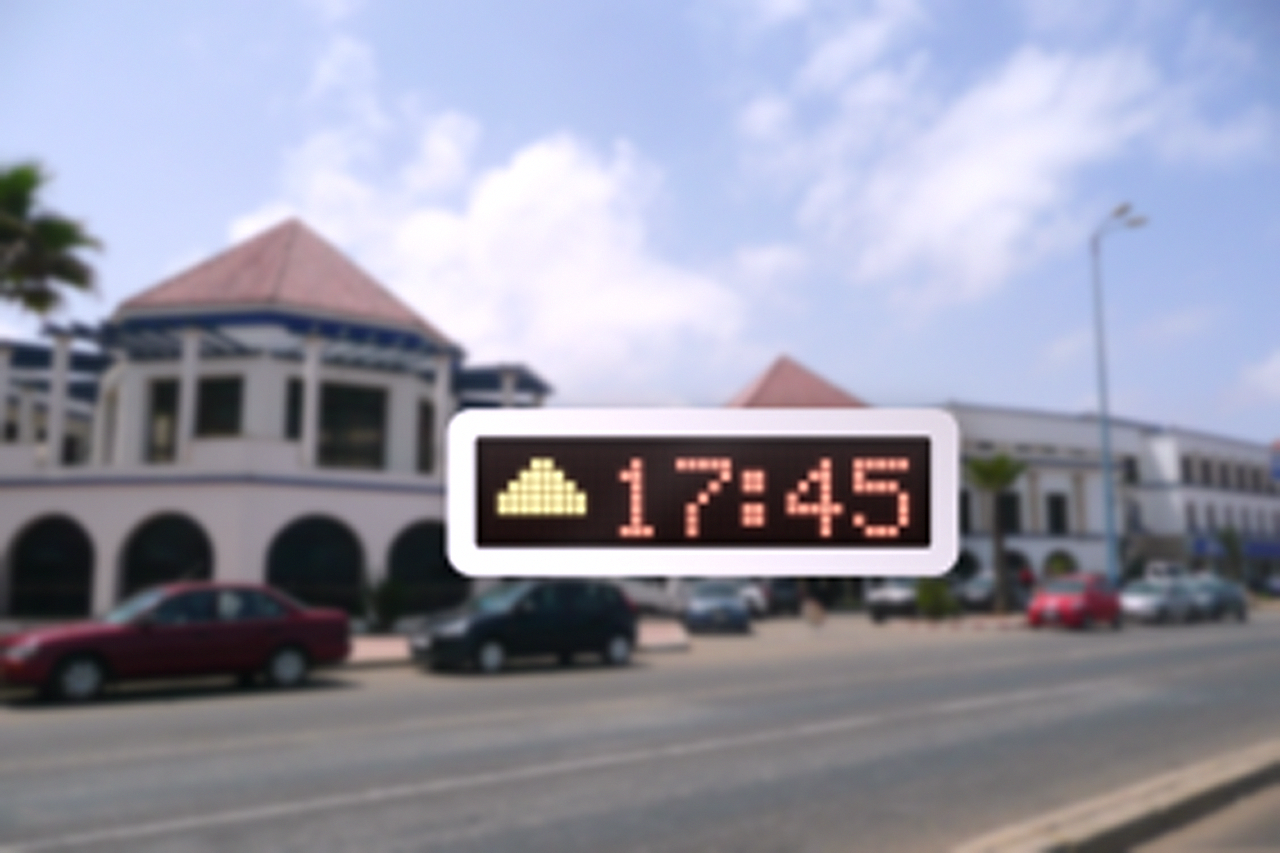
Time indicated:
17 h 45 min
